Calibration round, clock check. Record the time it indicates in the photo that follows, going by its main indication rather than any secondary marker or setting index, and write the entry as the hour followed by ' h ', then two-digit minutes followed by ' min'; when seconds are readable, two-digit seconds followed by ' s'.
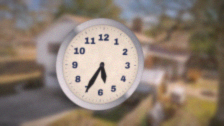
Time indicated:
5 h 35 min
